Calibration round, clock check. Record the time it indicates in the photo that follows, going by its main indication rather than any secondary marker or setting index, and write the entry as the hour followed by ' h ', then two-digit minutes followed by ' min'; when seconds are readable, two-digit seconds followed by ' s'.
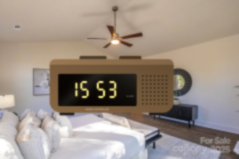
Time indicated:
15 h 53 min
